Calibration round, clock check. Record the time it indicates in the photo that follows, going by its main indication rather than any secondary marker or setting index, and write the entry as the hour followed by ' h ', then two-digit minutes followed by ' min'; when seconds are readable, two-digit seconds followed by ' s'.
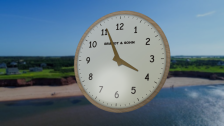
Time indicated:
3 h 56 min
